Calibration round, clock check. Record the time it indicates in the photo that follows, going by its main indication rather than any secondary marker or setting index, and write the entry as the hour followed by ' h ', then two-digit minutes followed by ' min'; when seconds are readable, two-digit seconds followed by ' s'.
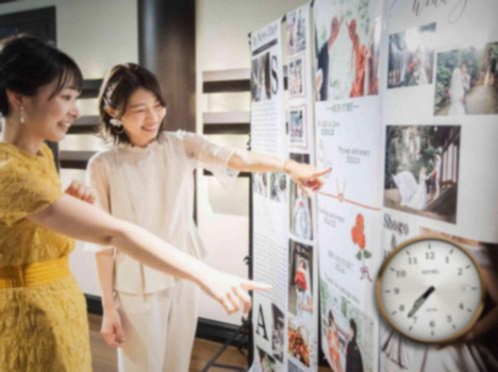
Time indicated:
7 h 37 min
